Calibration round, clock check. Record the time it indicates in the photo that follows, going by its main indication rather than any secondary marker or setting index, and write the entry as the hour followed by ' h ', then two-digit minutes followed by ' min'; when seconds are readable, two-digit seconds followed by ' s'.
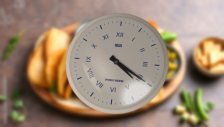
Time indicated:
4 h 20 min
